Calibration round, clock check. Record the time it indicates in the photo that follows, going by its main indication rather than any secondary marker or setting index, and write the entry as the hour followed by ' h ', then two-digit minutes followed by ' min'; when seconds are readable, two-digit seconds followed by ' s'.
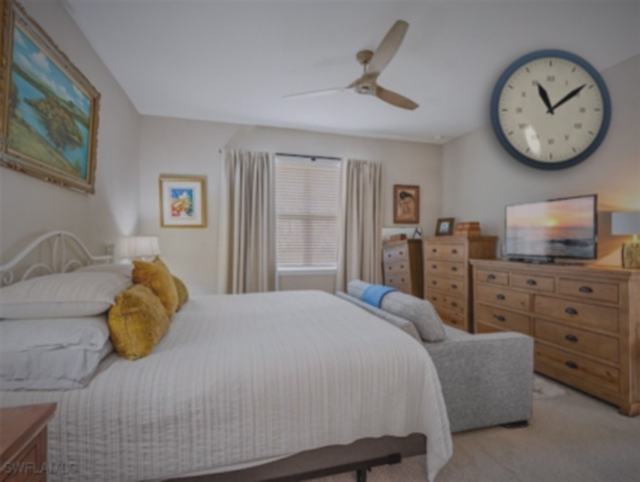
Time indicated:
11 h 09 min
